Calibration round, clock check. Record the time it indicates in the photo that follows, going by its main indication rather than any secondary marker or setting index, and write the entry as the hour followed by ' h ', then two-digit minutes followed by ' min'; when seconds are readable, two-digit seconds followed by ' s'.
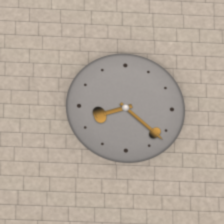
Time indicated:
8 h 22 min
